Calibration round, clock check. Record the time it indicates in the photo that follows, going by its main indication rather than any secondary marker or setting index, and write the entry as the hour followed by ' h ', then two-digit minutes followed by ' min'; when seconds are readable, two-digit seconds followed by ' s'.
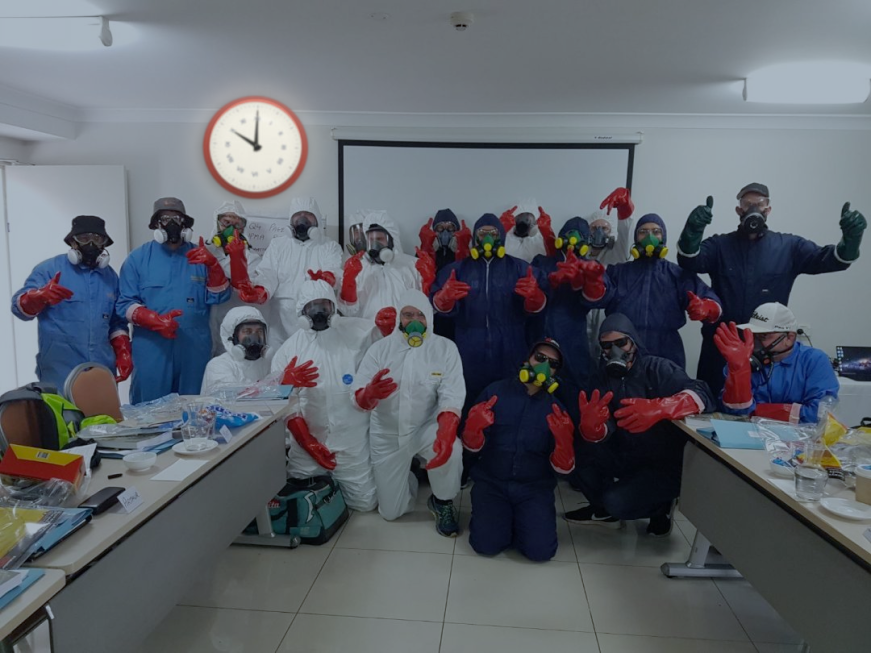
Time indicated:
10 h 00 min
